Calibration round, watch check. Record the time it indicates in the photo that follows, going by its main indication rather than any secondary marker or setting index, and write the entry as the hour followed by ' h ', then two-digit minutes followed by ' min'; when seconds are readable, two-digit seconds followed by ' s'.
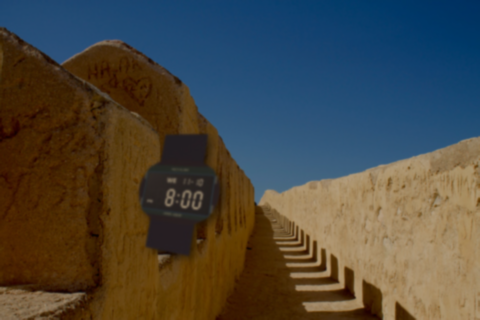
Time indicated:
8 h 00 min
